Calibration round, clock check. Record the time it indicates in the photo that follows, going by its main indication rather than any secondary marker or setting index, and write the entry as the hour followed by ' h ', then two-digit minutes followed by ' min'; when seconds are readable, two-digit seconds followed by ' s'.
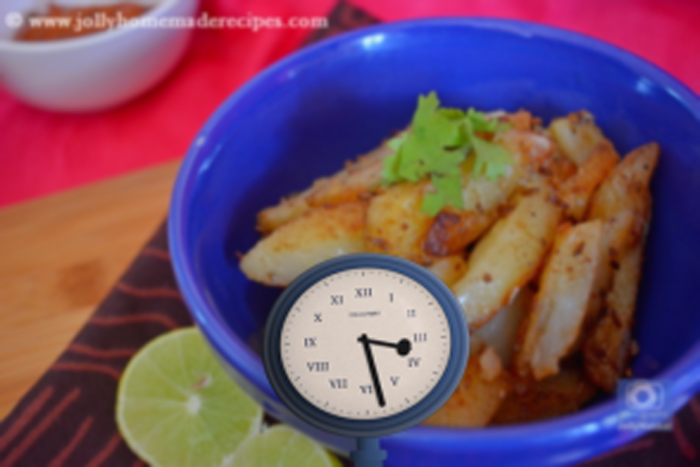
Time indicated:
3 h 28 min
